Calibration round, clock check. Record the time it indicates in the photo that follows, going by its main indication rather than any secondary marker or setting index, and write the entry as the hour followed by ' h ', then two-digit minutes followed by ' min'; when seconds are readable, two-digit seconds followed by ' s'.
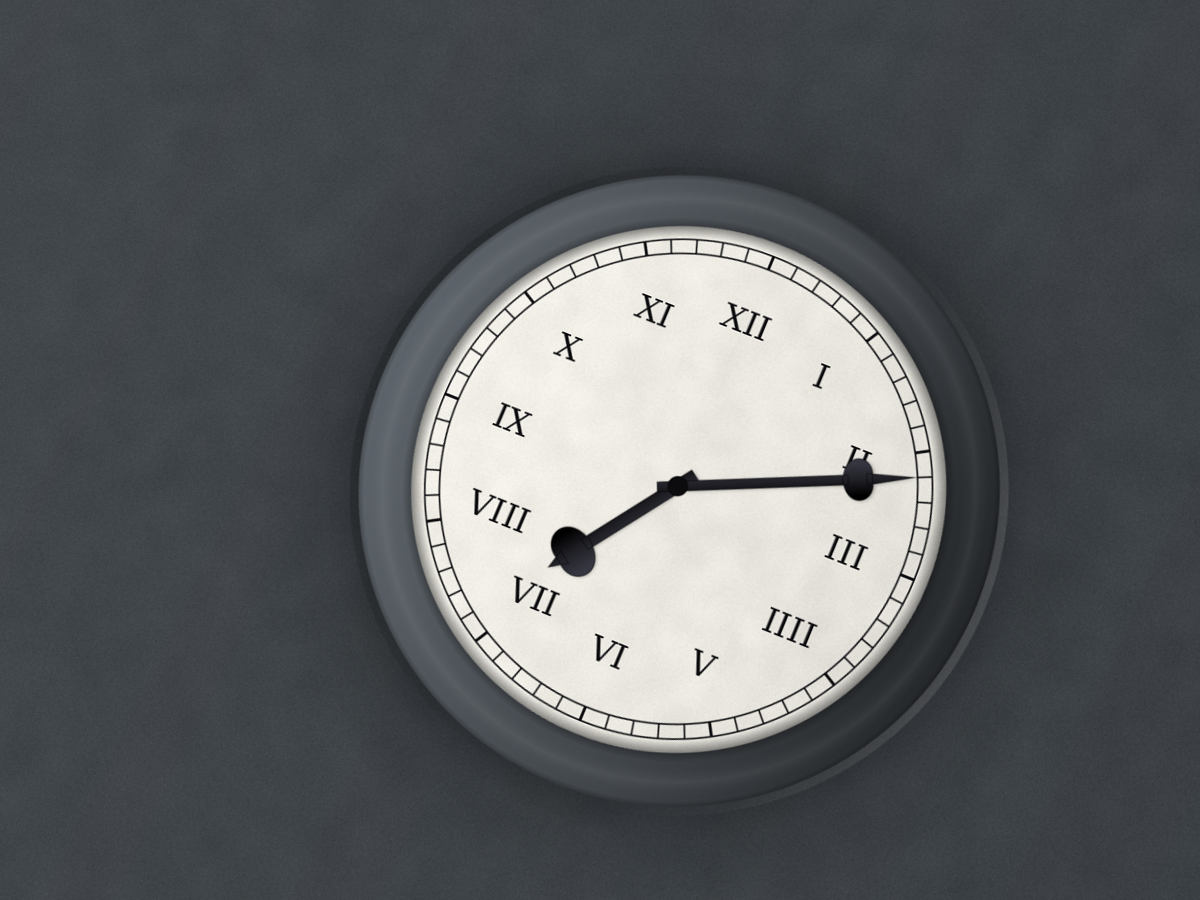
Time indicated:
7 h 11 min
